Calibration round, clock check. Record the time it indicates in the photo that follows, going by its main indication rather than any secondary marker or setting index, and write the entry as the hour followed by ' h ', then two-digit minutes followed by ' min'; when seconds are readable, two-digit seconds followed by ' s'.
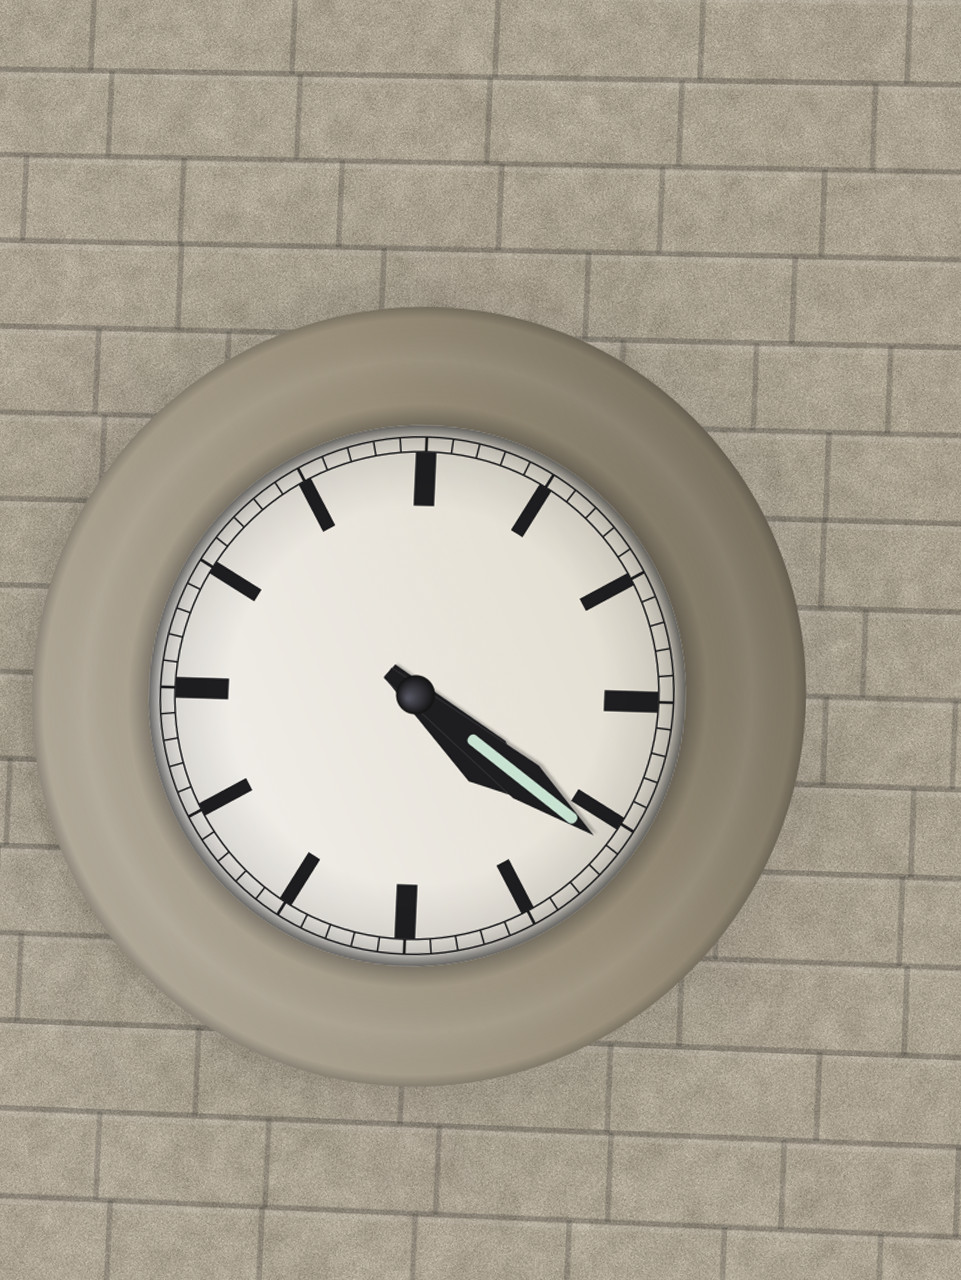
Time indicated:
4 h 21 min
